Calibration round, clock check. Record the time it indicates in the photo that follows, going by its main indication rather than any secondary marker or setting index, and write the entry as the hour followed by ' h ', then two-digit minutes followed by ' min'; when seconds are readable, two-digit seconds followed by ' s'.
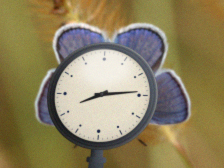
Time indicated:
8 h 14 min
